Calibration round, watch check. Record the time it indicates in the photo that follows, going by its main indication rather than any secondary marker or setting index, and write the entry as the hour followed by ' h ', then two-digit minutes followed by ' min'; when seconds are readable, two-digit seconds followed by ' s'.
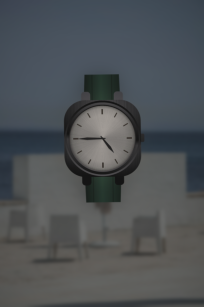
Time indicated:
4 h 45 min
